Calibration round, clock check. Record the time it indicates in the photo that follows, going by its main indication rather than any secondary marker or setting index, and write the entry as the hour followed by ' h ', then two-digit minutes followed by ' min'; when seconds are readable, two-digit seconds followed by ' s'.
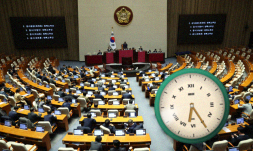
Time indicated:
6 h 25 min
